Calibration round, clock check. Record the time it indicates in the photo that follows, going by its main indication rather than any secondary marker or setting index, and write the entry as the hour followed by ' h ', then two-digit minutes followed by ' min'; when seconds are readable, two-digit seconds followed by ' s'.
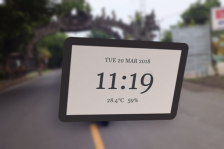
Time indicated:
11 h 19 min
